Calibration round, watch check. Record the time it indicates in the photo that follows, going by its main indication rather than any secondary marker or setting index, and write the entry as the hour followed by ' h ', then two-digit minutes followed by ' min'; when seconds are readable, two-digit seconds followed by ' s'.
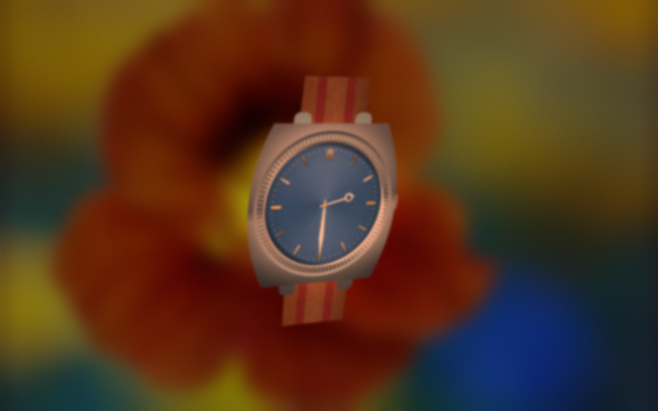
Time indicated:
2 h 30 min
